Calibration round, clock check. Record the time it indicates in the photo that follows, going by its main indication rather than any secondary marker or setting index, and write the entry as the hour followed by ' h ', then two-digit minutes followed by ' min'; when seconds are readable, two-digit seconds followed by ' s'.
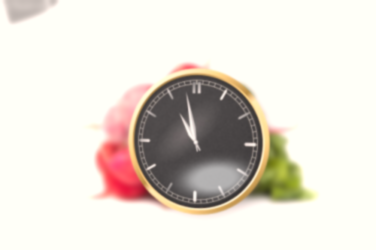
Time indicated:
10 h 58 min
